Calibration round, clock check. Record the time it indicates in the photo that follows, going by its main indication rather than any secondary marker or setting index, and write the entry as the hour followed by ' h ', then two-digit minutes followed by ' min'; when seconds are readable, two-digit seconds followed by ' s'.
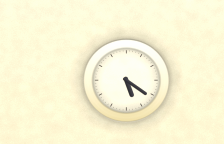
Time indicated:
5 h 21 min
